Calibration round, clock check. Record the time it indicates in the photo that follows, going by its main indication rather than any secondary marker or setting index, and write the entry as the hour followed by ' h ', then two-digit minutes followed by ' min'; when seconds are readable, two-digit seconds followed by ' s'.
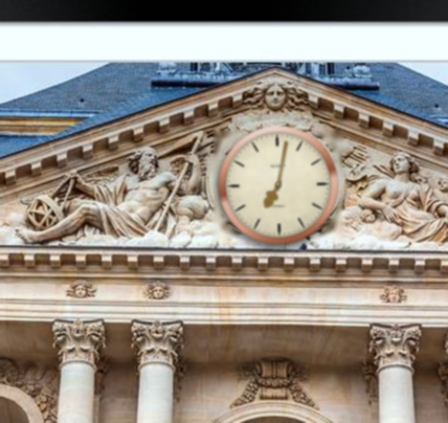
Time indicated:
7 h 02 min
